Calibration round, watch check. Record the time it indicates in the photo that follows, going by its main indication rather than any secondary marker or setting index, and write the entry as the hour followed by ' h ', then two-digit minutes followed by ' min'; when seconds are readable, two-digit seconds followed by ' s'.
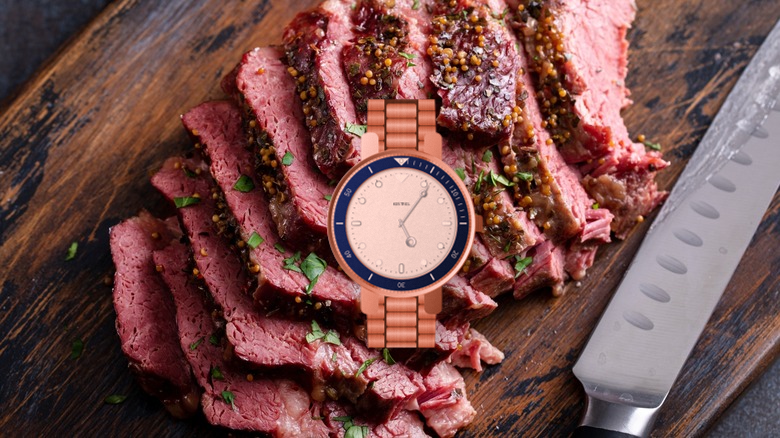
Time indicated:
5 h 06 min
